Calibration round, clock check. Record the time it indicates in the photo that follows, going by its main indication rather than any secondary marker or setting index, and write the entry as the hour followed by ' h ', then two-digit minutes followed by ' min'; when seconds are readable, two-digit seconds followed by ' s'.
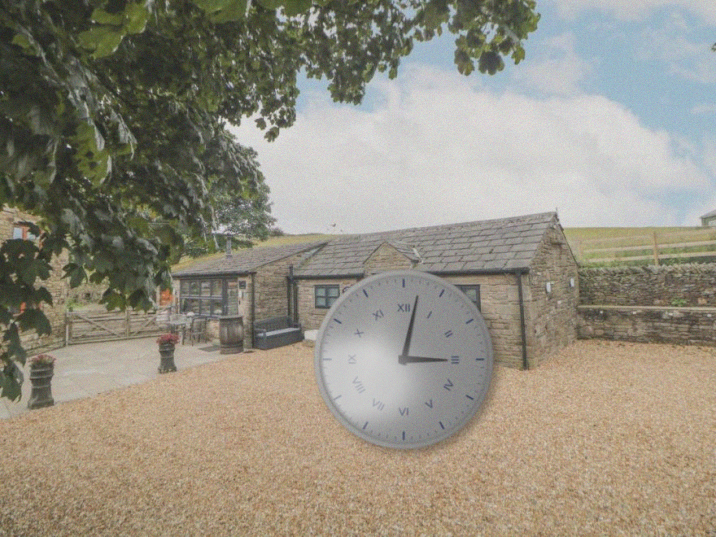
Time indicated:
3 h 02 min
